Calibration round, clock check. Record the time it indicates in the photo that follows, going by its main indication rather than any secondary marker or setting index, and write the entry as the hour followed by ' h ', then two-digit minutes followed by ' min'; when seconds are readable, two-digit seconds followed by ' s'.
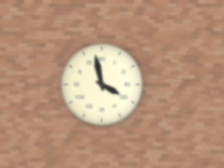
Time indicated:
3 h 58 min
